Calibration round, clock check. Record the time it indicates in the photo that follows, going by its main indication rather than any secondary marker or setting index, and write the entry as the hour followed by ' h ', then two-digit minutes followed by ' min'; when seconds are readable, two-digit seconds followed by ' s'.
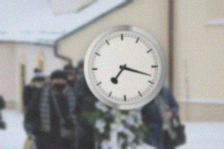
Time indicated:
7 h 18 min
